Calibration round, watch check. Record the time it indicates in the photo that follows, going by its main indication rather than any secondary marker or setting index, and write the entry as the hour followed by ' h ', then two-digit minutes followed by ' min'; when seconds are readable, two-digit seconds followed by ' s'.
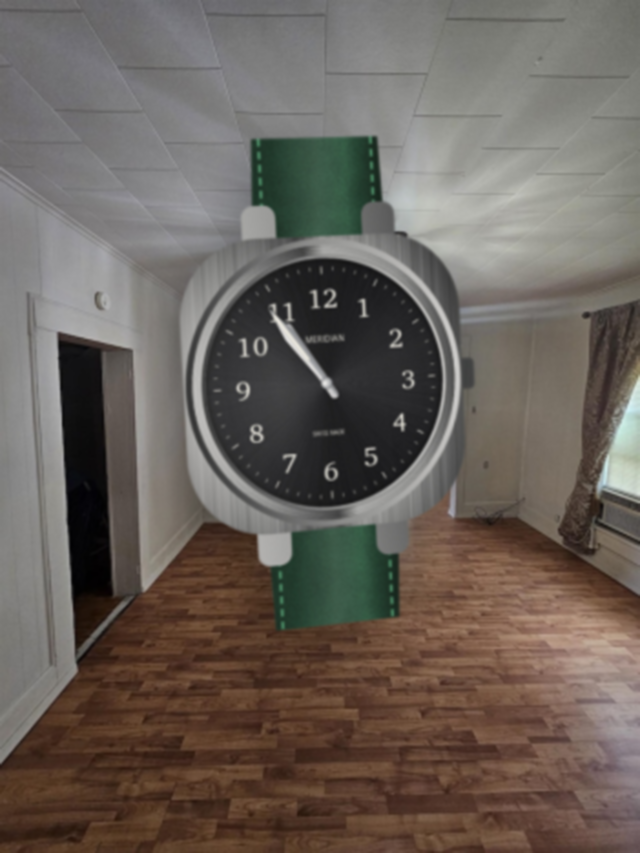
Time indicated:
10 h 54 min
